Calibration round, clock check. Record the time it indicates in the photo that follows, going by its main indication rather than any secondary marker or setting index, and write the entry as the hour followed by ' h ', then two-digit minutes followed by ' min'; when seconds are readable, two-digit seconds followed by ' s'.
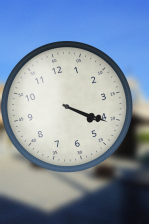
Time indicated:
4 h 21 min
